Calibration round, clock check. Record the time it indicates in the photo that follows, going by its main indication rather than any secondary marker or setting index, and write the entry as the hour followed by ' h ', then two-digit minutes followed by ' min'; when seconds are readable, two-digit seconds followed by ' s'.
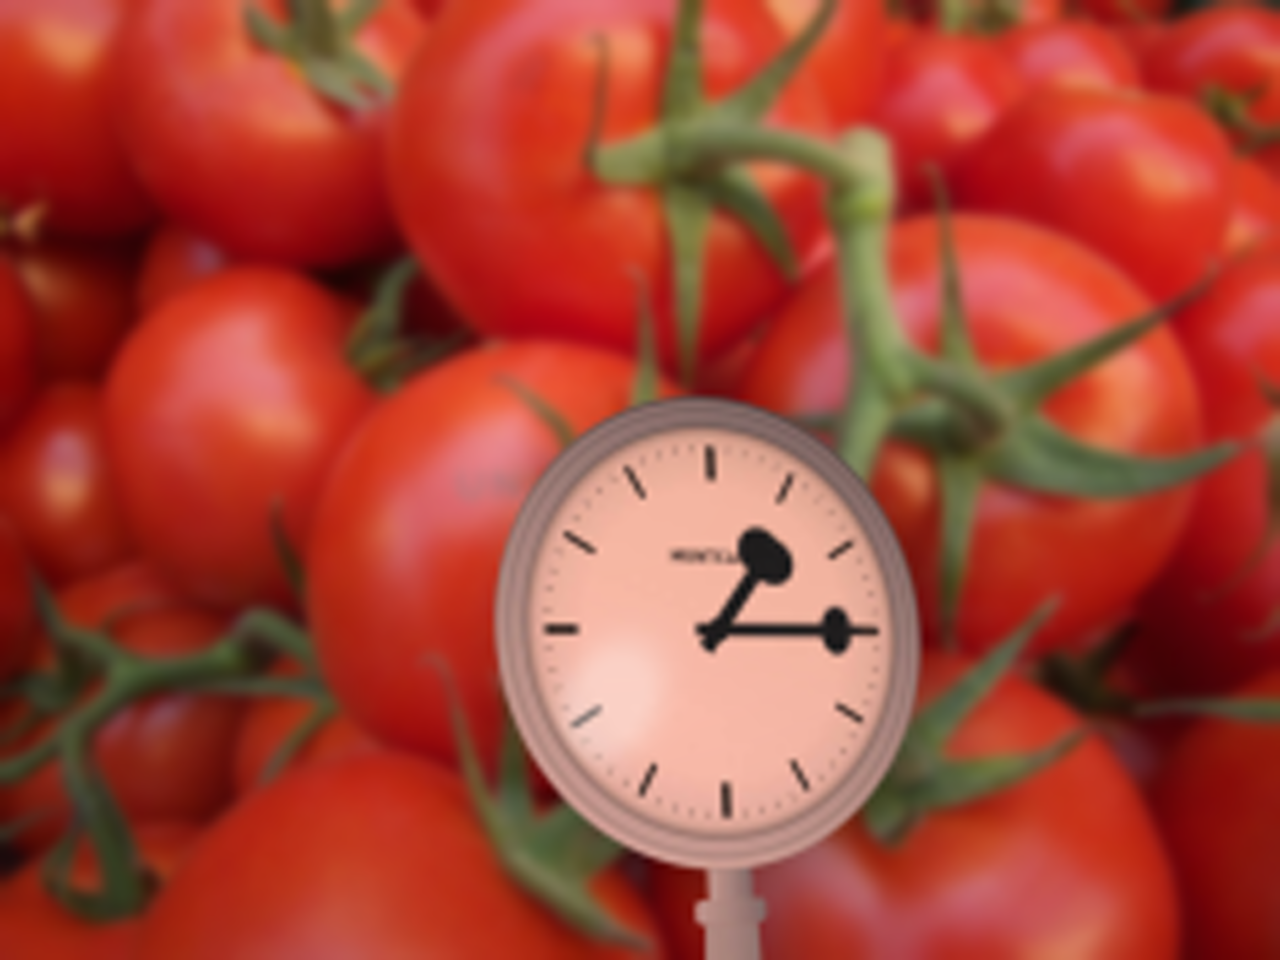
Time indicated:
1 h 15 min
